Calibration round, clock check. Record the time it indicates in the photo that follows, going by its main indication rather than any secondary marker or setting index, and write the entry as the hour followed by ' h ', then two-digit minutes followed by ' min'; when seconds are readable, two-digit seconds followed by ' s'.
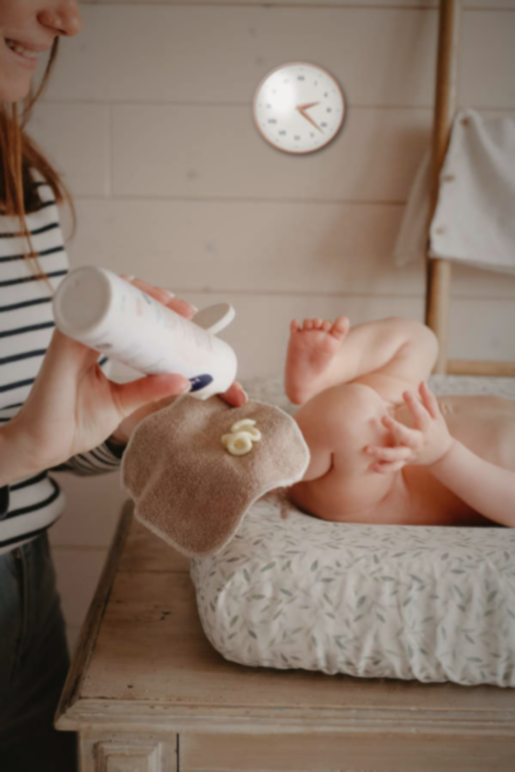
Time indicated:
2 h 22 min
